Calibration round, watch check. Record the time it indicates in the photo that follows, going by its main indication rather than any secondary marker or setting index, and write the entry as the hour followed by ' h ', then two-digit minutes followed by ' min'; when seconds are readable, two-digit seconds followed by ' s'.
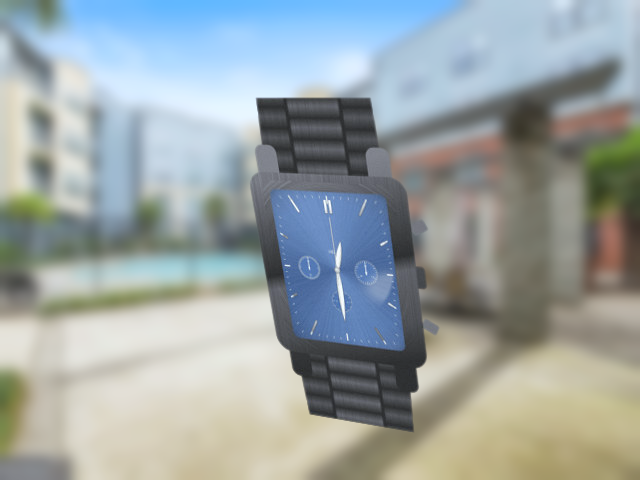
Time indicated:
12 h 30 min
